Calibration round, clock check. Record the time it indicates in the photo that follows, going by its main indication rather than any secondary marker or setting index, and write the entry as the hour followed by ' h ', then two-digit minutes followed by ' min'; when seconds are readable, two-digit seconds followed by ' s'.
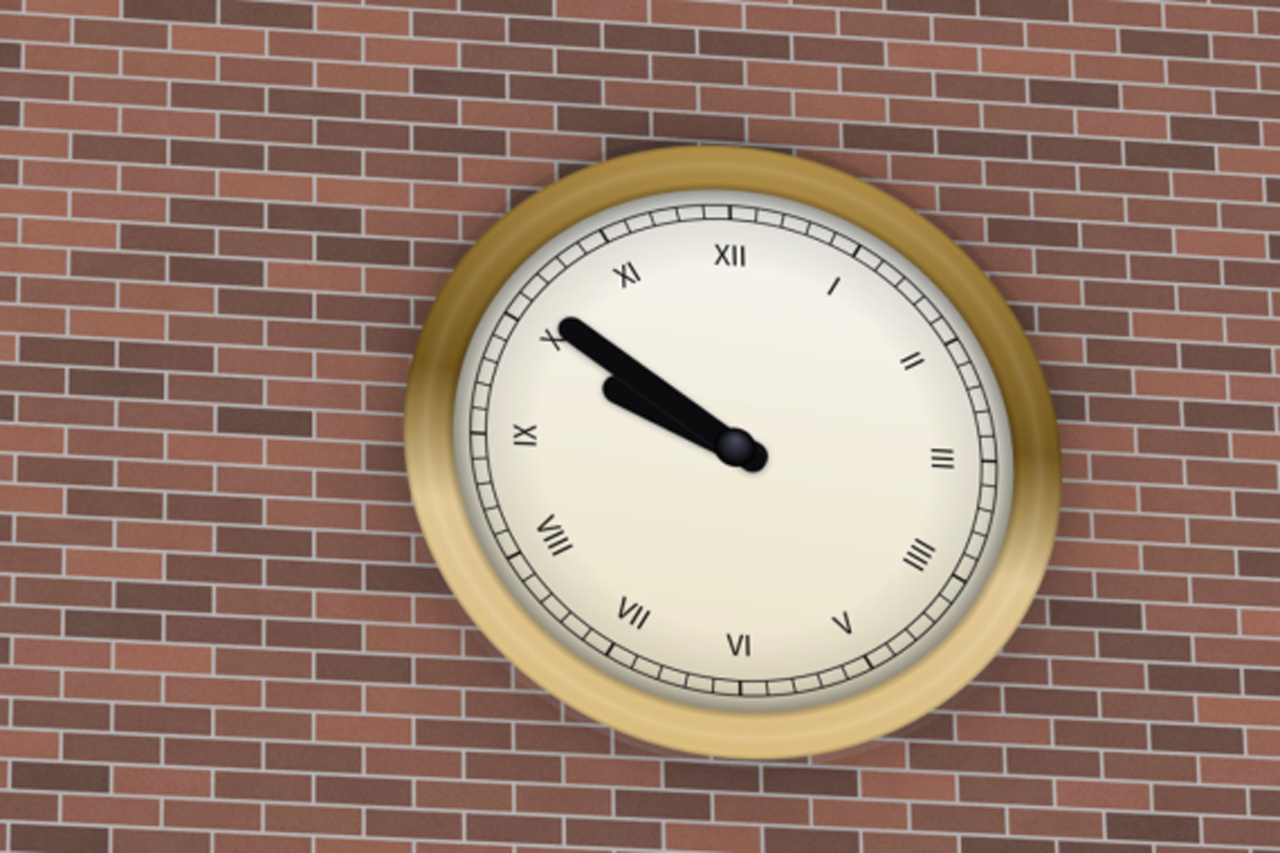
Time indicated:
9 h 51 min
